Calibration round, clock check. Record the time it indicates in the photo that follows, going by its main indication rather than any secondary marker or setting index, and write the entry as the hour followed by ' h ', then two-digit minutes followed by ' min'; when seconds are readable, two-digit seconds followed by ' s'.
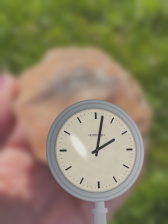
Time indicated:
2 h 02 min
